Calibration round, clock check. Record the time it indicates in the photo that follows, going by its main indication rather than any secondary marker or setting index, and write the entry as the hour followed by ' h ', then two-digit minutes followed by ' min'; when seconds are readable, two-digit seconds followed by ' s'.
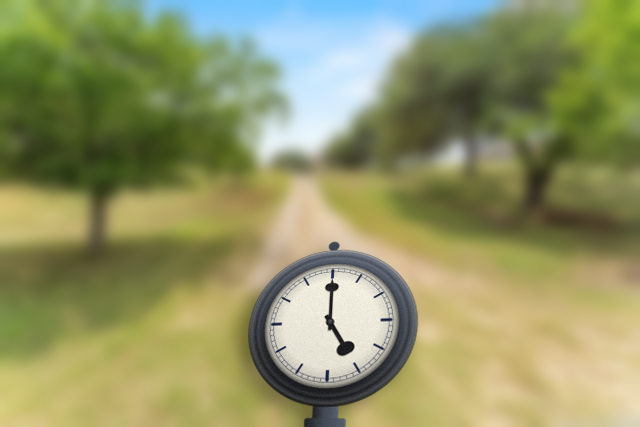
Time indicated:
5 h 00 min
